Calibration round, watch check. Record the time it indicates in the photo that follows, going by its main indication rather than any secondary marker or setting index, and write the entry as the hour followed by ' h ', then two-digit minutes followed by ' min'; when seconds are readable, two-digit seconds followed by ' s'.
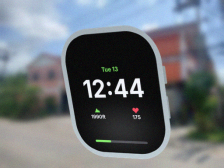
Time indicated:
12 h 44 min
